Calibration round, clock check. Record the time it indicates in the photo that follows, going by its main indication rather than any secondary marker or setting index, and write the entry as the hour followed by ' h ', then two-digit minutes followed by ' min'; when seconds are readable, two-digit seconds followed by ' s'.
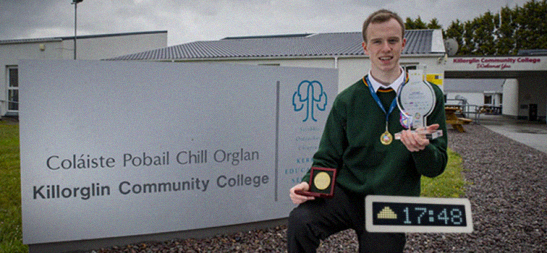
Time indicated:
17 h 48 min
